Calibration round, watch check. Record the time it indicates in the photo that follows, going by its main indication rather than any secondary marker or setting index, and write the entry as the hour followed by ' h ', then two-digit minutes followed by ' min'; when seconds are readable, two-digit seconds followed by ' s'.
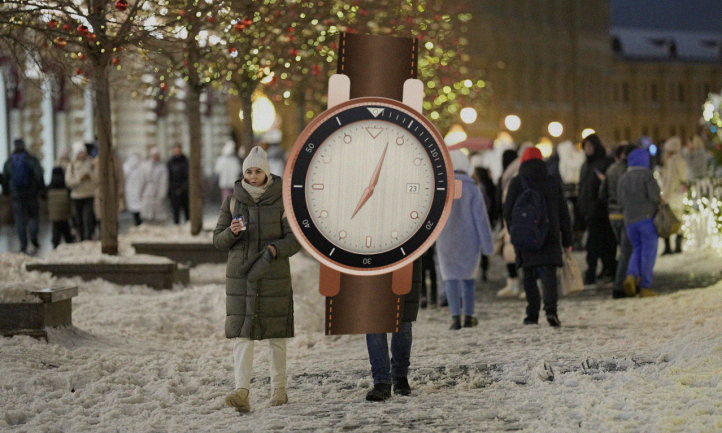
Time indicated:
7 h 03 min
